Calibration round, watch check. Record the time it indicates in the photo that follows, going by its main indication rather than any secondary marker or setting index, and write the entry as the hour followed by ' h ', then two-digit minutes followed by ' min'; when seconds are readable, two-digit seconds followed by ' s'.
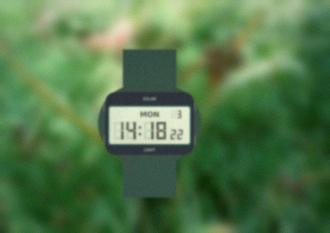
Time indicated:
14 h 18 min
